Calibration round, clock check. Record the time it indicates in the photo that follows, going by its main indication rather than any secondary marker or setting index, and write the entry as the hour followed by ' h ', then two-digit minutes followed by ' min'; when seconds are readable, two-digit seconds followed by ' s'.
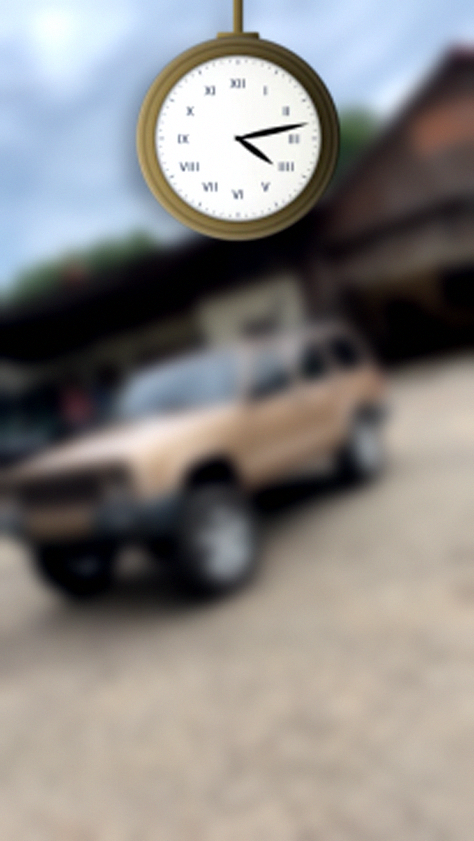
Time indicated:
4 h 13 min
